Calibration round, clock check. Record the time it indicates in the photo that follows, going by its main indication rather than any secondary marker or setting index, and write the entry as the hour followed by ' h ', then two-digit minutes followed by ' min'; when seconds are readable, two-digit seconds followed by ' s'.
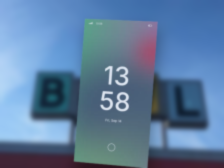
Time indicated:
13 h 58 min
